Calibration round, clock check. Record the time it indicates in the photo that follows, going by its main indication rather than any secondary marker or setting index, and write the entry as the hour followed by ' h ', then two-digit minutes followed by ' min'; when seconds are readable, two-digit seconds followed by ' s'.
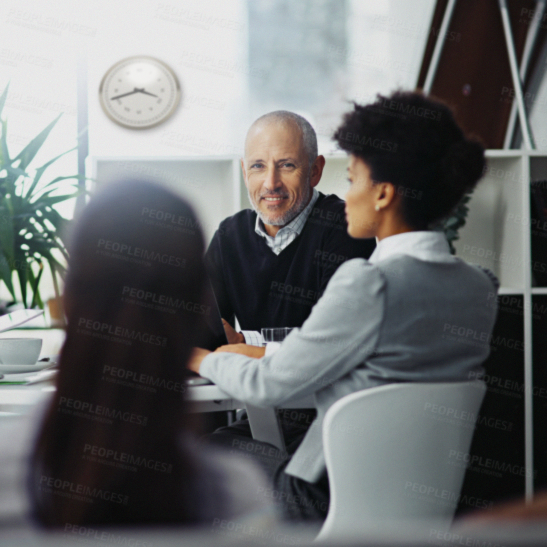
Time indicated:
3 h 42 min
